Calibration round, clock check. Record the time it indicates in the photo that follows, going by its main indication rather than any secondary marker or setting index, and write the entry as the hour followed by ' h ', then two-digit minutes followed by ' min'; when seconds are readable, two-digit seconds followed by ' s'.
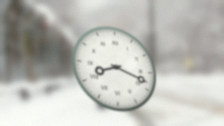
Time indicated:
8 h 18 min
